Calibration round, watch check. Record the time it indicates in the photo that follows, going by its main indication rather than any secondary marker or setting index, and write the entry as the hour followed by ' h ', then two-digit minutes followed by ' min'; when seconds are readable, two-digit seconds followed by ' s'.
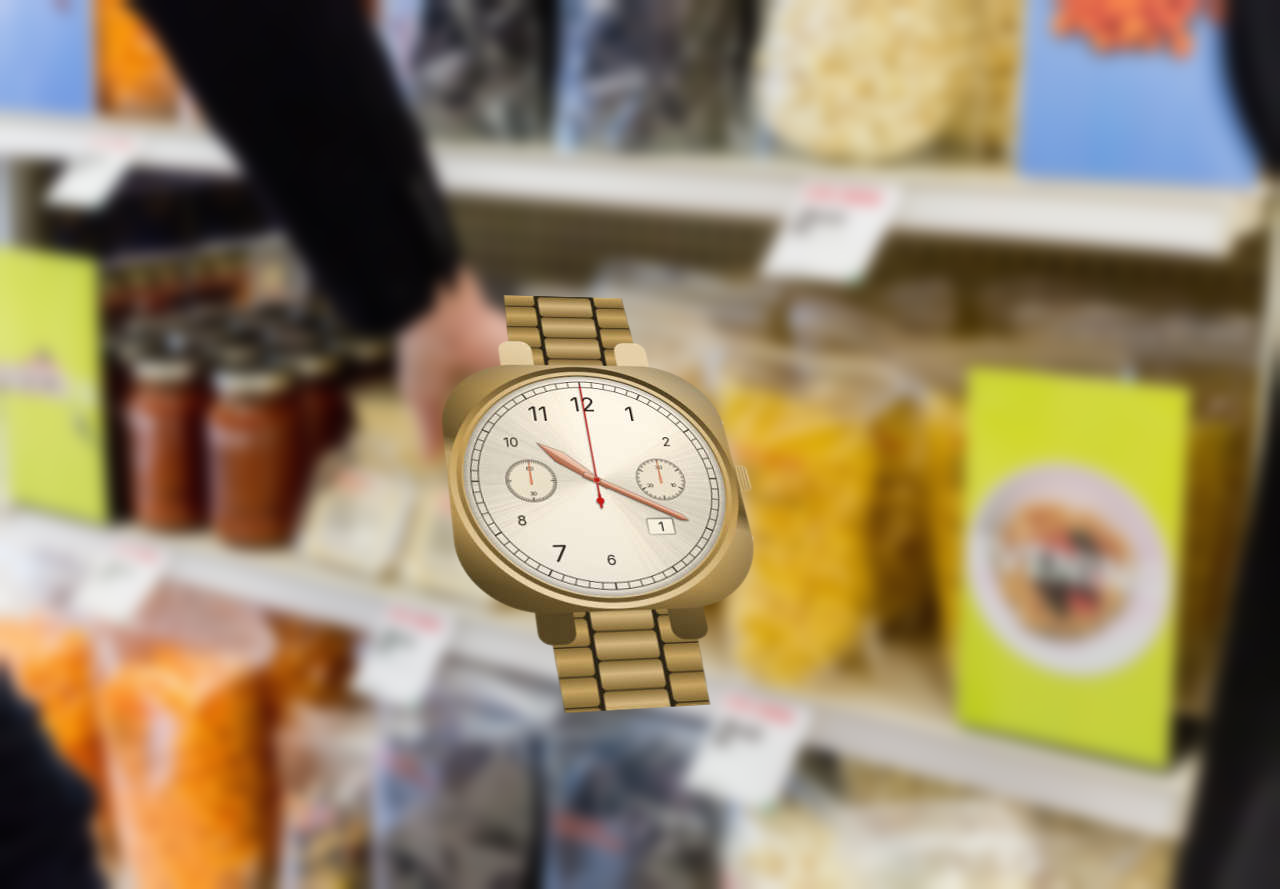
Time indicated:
10 h 20 min
